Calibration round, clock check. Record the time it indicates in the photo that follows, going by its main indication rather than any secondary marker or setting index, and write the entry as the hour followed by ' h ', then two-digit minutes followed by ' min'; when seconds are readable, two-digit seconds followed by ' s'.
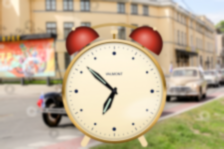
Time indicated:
6 h 52 min
